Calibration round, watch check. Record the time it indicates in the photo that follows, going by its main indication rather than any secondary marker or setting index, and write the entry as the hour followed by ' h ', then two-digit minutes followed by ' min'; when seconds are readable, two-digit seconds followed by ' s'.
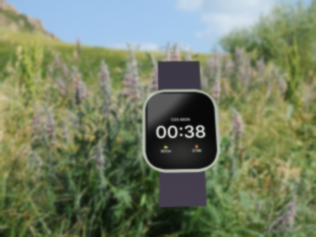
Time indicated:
0 h 38 min
